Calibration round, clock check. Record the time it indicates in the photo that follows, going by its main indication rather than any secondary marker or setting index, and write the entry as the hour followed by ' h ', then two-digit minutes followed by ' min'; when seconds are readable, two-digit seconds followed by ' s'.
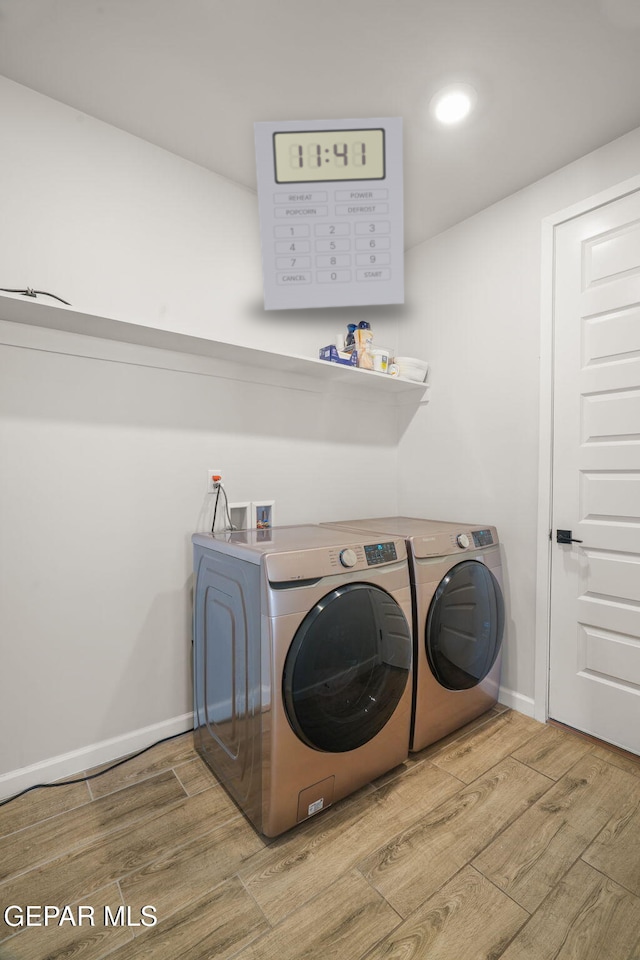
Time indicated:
11 h 41 min
